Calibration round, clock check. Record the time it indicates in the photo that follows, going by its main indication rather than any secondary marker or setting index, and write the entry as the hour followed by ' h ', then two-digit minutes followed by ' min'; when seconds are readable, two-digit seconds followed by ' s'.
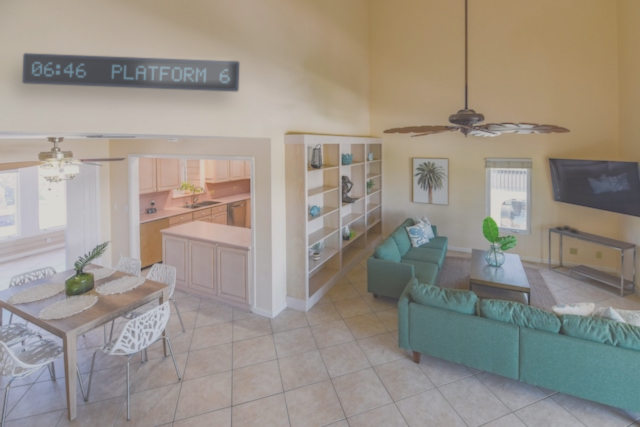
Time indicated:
6 h 46 min
